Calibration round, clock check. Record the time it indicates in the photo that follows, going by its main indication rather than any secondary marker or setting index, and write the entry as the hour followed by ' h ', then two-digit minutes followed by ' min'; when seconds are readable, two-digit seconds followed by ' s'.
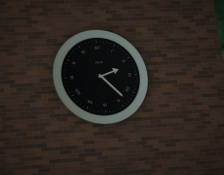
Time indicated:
2 h 23 min
